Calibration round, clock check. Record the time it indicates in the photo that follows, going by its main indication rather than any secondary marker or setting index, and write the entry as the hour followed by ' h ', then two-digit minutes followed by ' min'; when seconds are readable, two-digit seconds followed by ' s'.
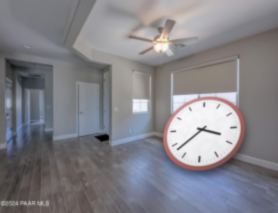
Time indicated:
3 h 38 min
